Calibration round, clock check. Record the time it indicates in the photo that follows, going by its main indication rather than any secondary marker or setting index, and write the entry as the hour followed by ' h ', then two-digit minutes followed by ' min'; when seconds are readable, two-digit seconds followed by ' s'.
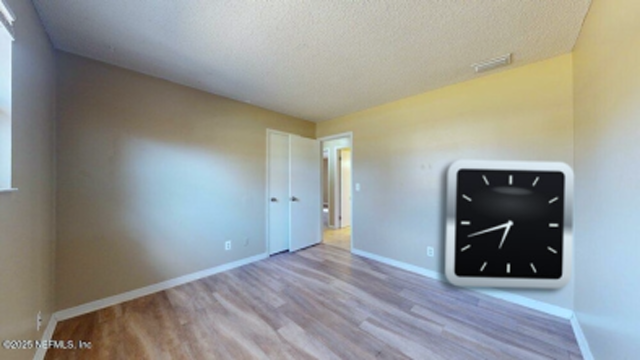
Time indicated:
6 h 42 min
